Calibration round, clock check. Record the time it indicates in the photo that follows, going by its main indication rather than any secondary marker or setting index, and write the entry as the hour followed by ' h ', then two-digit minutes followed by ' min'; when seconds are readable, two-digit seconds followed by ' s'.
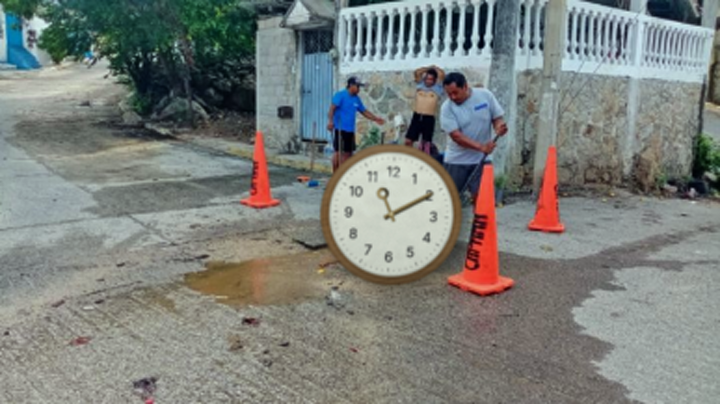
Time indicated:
11 h 10 min
